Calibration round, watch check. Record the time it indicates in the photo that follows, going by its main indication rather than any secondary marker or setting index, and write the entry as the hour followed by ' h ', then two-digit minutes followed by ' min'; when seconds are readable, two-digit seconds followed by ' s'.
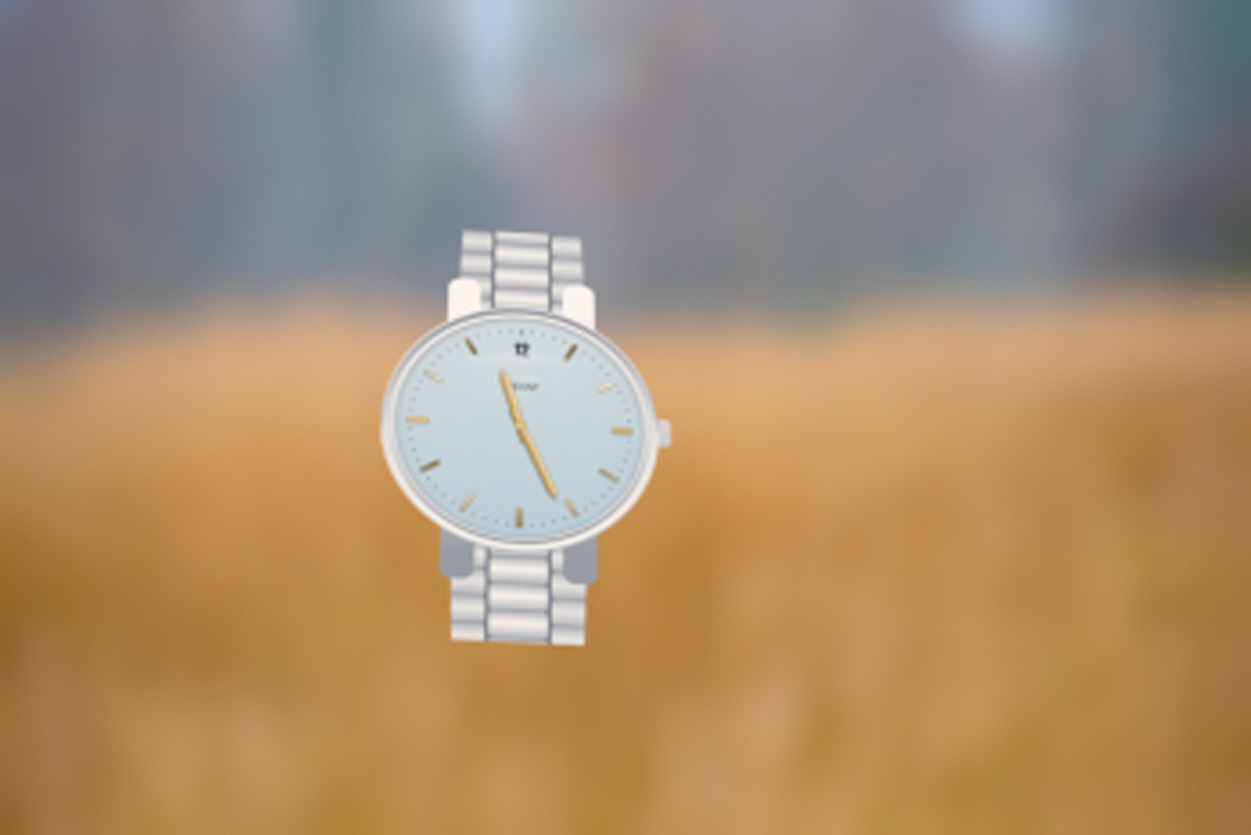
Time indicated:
11 h 26 min
